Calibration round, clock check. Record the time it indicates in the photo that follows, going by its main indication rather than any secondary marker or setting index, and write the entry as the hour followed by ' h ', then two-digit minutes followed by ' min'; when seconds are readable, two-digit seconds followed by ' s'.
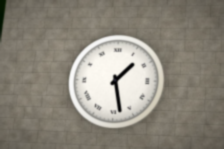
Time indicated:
1 h 28 min
